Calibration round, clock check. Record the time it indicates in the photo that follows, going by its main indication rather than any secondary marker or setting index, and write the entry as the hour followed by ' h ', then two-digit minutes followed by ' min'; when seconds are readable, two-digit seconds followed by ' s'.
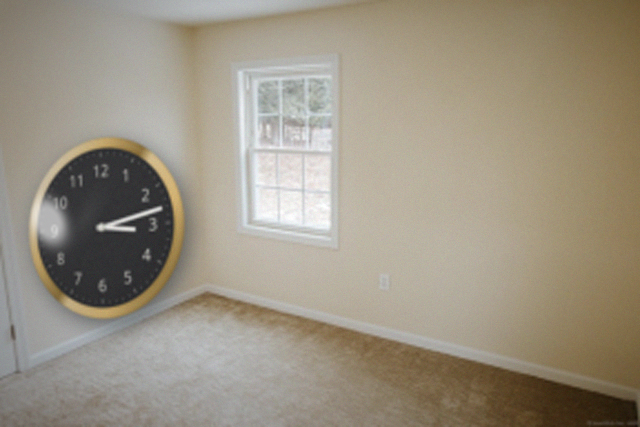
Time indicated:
3 h 13 min
